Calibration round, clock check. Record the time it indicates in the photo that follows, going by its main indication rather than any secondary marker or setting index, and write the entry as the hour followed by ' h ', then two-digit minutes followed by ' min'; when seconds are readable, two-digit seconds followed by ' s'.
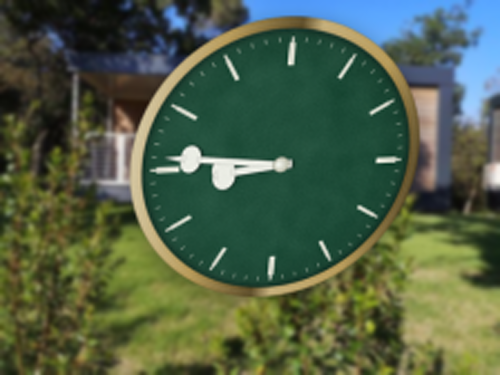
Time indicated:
8 h 46 min
